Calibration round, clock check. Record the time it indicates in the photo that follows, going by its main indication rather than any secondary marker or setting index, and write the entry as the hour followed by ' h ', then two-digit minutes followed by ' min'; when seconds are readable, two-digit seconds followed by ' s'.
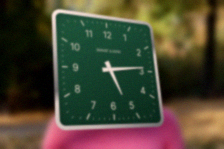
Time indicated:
5 h 14 min
